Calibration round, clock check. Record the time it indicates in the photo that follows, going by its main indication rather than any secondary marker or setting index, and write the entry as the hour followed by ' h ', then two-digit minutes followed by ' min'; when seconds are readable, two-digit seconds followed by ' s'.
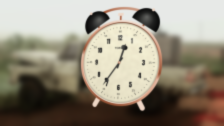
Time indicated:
12 h 36 min
